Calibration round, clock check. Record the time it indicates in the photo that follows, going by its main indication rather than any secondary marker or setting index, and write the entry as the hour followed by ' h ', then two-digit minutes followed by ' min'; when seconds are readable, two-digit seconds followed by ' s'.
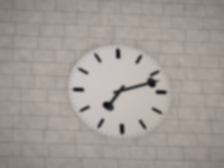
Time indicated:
7 h 12 min
